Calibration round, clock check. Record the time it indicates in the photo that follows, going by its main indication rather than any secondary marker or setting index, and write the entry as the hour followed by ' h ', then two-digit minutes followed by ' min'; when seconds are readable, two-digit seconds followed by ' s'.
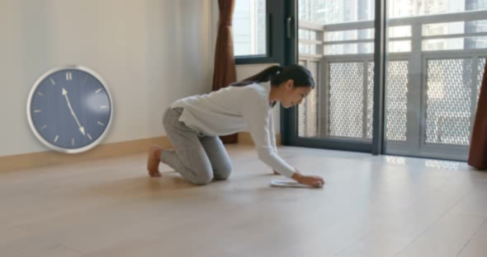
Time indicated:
11 h 26 min
